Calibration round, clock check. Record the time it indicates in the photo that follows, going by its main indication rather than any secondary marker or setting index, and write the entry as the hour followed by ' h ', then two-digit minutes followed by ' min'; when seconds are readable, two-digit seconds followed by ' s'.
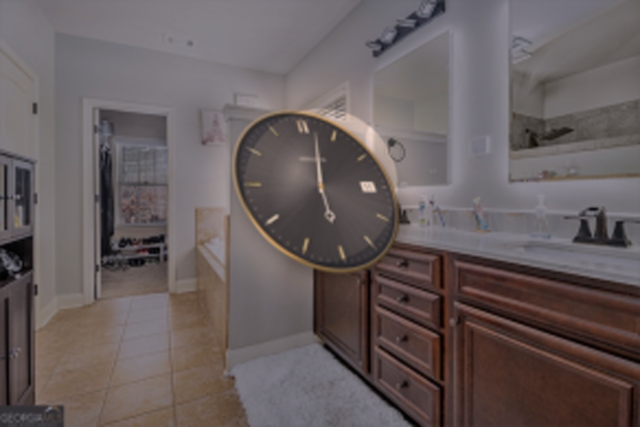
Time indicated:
6 h 02 min
